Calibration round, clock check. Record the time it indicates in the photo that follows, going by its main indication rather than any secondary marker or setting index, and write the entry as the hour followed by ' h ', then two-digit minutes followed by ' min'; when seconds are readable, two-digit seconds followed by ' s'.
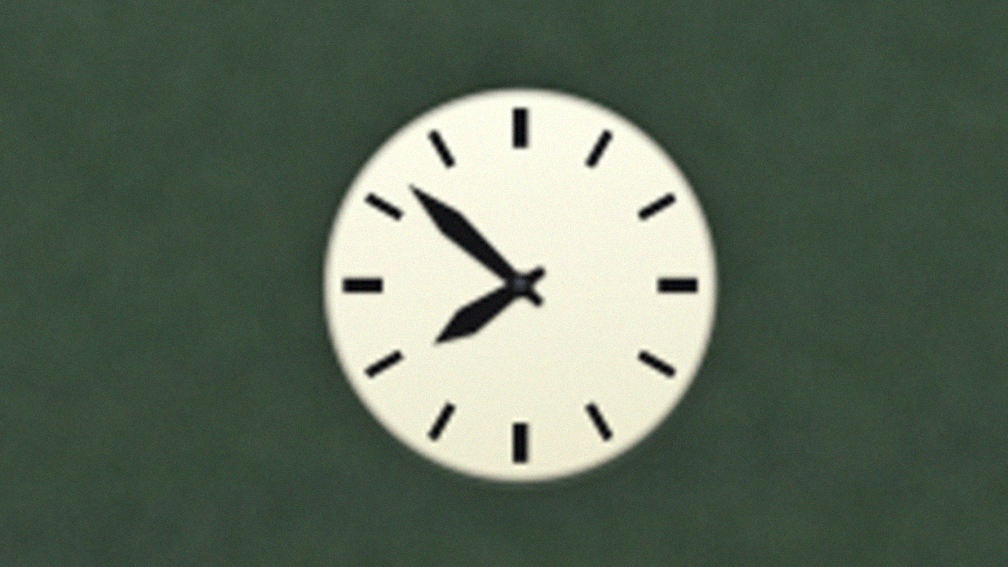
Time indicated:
7 h 52 min
